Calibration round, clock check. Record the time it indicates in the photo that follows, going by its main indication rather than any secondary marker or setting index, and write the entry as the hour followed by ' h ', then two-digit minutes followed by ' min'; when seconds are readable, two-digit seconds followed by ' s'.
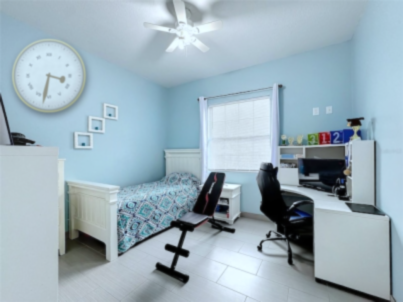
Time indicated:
3 h 32 min
